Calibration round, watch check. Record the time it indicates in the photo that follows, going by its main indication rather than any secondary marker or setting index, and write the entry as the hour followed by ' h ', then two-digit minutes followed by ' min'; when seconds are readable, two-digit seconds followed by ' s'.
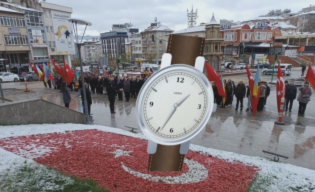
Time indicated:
1 h 34 min
